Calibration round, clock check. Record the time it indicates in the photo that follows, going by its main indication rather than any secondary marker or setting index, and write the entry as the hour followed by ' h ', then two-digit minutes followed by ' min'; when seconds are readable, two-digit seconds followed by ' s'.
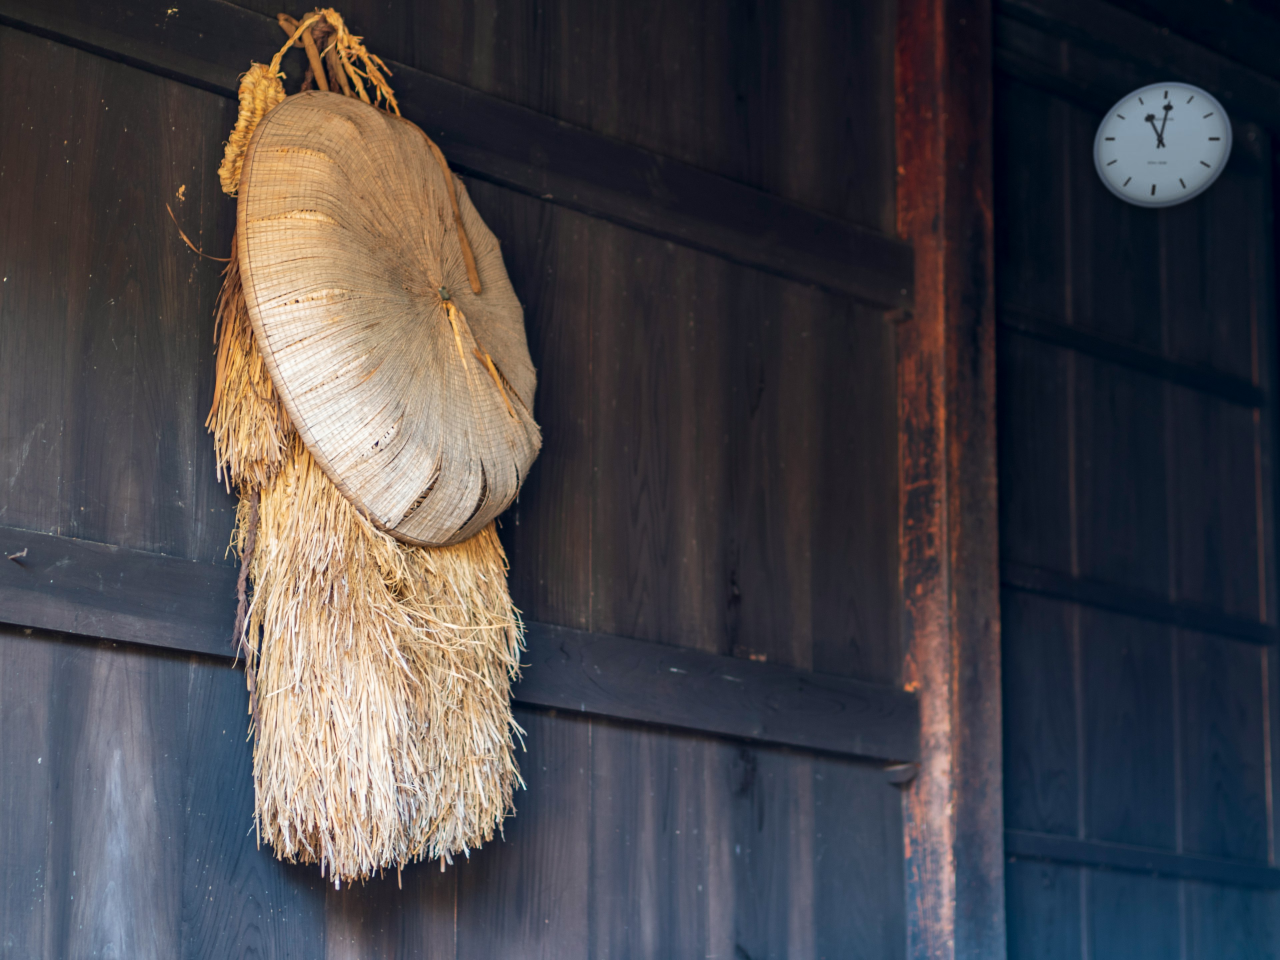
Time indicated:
11 h 01 min
